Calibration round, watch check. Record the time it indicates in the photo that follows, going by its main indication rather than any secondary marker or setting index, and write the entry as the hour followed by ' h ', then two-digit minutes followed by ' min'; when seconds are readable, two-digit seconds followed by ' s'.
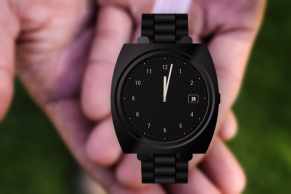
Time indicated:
12 h 02 min
